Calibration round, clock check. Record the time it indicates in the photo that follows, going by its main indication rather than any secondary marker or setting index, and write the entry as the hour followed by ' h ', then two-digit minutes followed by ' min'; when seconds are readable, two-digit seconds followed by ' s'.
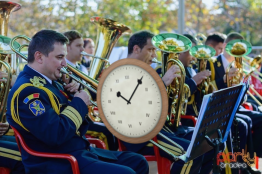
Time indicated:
10 h 06 min
